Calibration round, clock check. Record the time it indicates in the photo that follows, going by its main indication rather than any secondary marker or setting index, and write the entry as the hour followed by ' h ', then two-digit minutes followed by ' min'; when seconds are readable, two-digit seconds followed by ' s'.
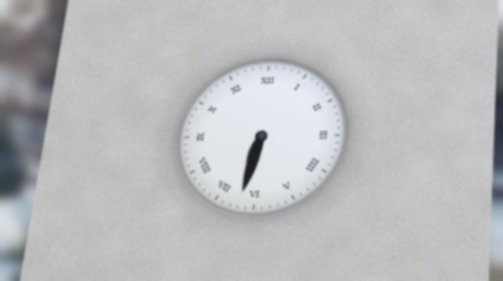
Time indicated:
6 h 32 min
